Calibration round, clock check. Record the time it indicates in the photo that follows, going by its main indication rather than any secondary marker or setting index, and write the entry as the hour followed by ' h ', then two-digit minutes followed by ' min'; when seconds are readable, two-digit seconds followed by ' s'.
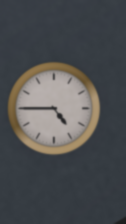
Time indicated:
4 h 45 min
